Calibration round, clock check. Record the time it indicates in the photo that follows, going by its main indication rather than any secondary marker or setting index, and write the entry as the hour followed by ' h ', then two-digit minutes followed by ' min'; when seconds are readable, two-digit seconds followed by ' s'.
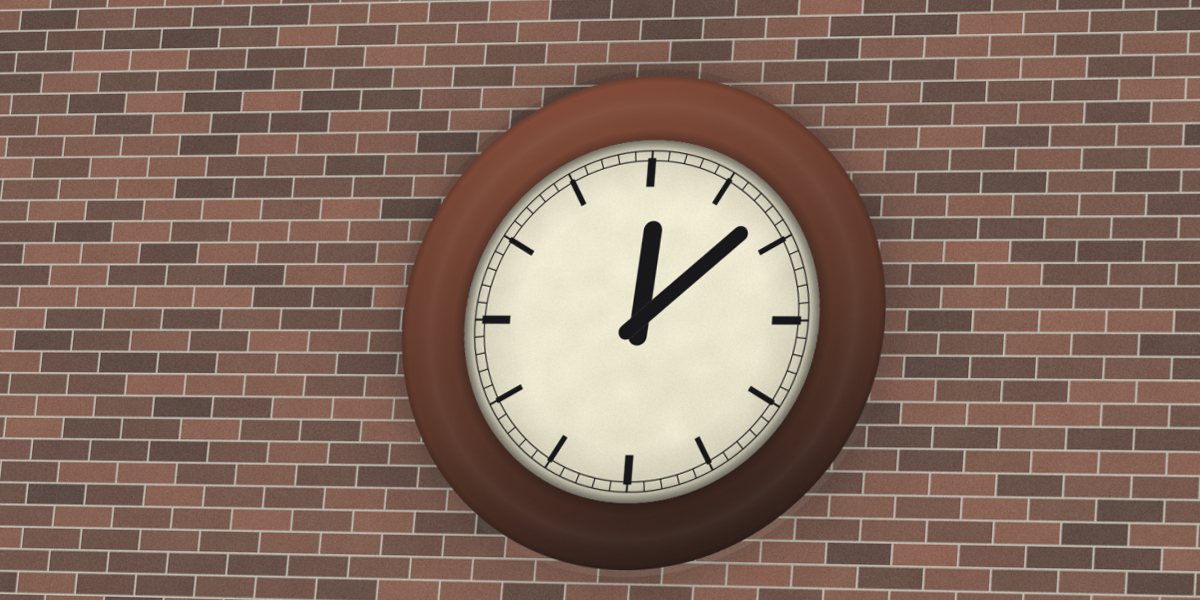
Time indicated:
12 h 08 min
